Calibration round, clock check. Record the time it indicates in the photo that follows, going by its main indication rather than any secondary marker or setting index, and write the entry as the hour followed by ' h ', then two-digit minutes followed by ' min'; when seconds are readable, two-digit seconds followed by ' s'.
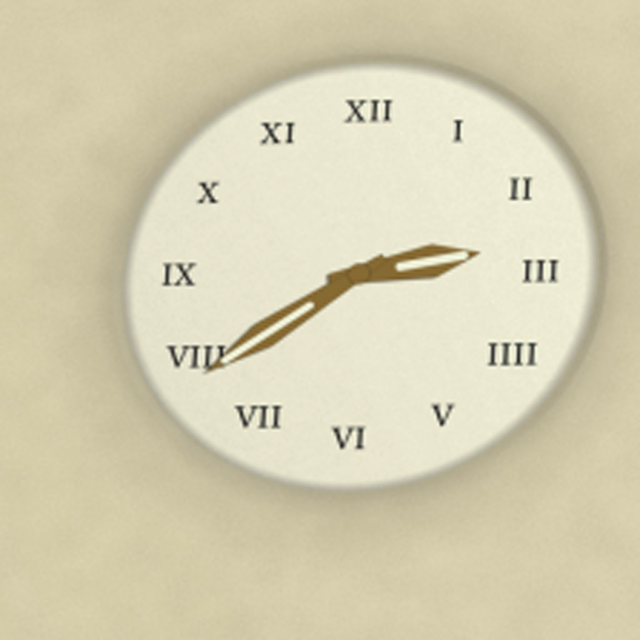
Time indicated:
2 h 39 min
